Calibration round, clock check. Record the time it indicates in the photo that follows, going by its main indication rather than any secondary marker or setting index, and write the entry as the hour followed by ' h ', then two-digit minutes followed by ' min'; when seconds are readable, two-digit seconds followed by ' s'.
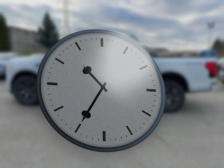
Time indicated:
10 h 35 min
